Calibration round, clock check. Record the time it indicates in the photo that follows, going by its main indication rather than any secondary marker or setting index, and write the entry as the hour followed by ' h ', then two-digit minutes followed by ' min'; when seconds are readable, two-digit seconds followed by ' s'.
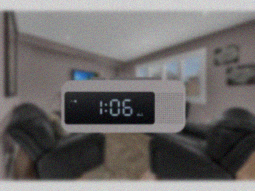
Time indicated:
1 h 06 min
